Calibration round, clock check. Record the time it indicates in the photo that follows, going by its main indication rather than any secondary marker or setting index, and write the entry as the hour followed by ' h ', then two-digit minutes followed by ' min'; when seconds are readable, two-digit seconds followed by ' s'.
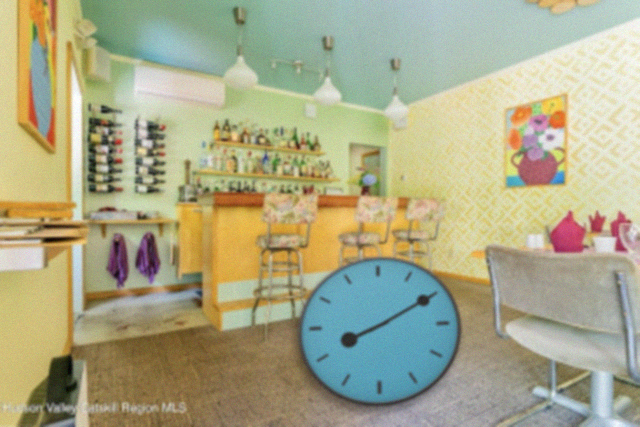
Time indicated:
8 h 10 min
